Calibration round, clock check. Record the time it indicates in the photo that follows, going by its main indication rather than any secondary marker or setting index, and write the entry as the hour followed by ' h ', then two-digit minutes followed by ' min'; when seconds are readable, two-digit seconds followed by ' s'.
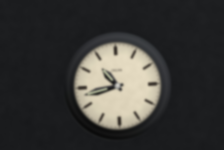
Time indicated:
10 h 43 min
